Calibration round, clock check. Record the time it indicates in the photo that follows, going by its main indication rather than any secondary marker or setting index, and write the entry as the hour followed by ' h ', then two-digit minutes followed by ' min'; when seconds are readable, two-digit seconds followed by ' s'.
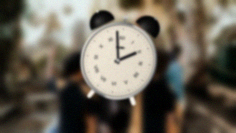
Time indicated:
1 h 58 min
